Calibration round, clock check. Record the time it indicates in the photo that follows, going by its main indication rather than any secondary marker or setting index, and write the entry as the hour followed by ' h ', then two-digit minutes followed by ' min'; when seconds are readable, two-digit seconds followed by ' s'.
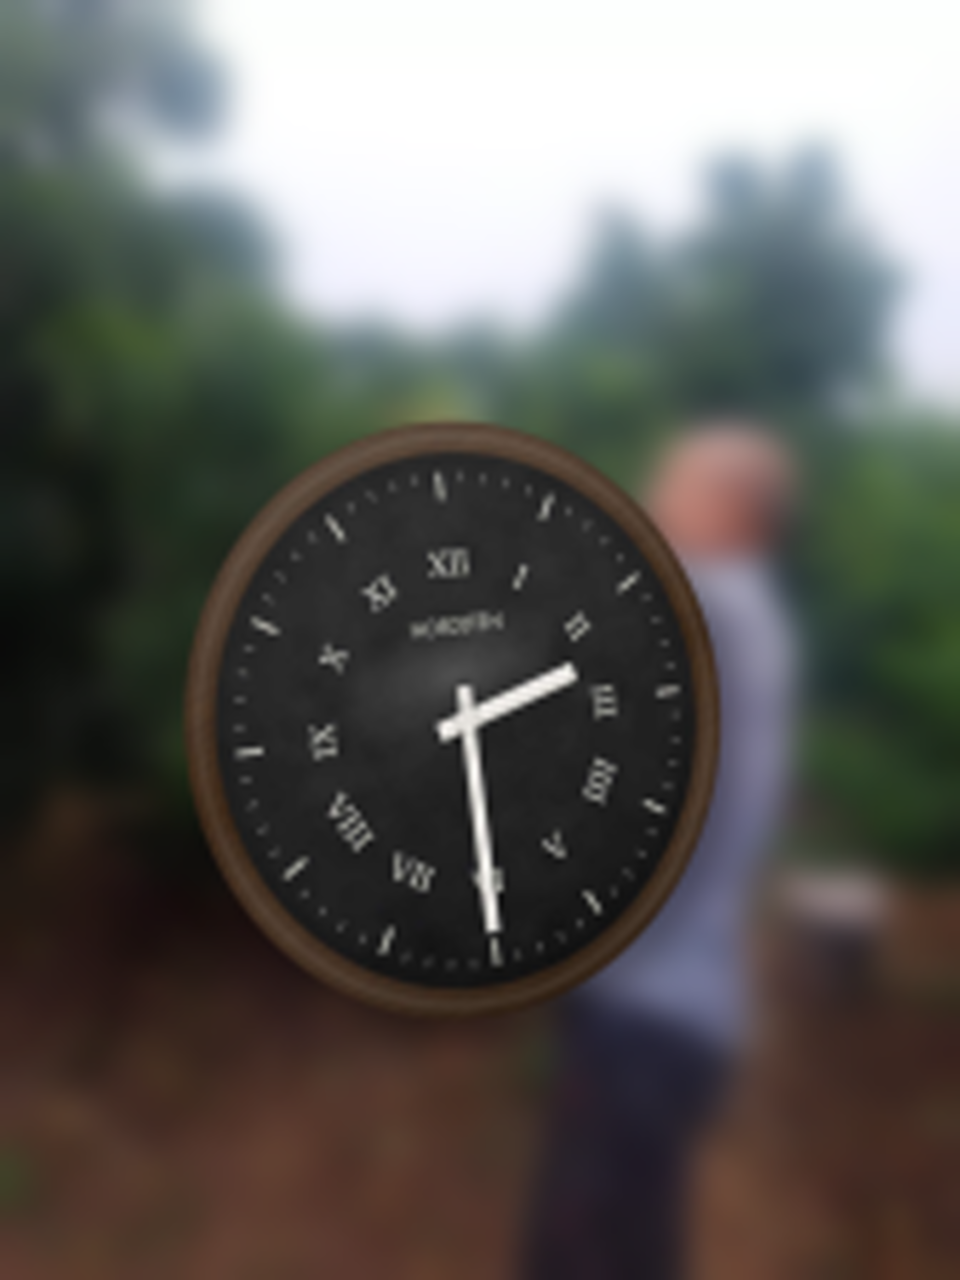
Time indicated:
2 h 30 min
